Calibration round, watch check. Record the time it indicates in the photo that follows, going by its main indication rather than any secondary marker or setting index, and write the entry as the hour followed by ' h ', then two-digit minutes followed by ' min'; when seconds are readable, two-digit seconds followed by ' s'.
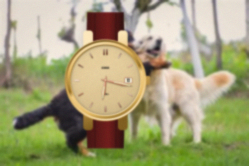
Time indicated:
6 h 17 min
